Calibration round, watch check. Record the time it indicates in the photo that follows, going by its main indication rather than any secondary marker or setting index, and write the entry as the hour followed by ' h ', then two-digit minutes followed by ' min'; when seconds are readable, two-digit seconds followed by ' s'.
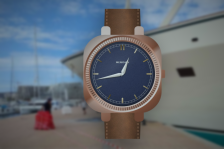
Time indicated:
12 h 43 min
